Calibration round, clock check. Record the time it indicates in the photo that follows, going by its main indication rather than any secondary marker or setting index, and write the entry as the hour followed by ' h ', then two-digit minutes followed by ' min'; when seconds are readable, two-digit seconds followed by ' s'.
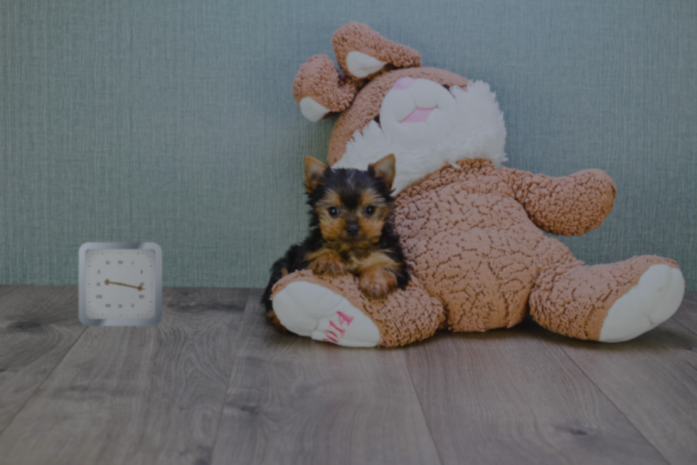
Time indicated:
9 h 17 min
